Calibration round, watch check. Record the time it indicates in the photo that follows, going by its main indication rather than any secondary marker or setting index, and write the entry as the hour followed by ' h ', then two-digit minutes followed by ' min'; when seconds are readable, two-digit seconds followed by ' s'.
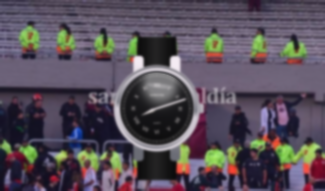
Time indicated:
8 h 12 min
